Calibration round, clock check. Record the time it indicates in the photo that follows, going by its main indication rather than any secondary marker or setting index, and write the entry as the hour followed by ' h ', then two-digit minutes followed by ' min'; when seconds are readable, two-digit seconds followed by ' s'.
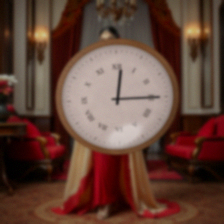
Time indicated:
12 h 15 min
